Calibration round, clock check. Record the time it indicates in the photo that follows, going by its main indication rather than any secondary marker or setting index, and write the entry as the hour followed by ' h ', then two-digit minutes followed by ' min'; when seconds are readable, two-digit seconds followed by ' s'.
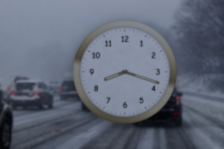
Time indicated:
8 h 18 min
